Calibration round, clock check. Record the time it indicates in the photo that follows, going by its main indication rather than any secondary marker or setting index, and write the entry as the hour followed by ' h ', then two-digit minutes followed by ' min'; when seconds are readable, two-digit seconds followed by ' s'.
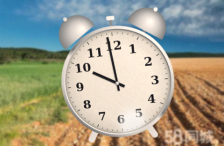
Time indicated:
9 h 59 min
